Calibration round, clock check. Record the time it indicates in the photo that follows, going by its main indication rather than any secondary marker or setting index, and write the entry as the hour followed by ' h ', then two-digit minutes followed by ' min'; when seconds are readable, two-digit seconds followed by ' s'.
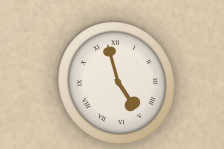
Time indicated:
4 h 58 min
